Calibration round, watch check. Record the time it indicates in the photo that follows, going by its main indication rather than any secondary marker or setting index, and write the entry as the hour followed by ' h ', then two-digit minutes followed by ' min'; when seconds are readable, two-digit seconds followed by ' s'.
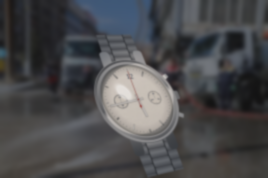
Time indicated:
5 h 44 min
